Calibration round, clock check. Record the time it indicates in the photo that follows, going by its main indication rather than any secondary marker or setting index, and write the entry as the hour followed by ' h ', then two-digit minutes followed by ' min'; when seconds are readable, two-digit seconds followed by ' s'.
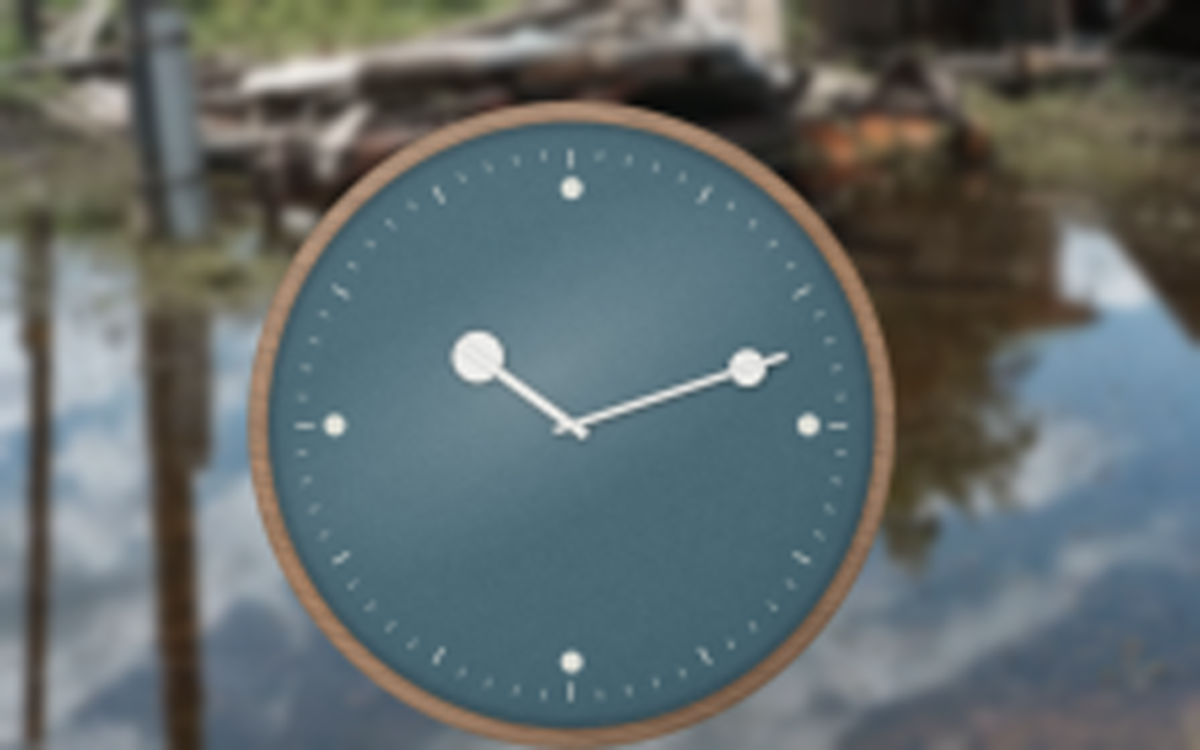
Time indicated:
10 h 12 min
